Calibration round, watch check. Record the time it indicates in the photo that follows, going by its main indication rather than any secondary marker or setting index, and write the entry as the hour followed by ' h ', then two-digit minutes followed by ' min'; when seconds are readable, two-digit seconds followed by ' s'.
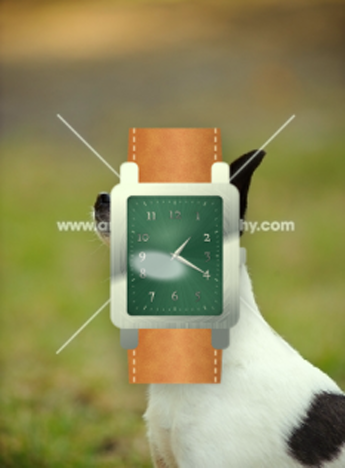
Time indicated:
1 h 20 min
